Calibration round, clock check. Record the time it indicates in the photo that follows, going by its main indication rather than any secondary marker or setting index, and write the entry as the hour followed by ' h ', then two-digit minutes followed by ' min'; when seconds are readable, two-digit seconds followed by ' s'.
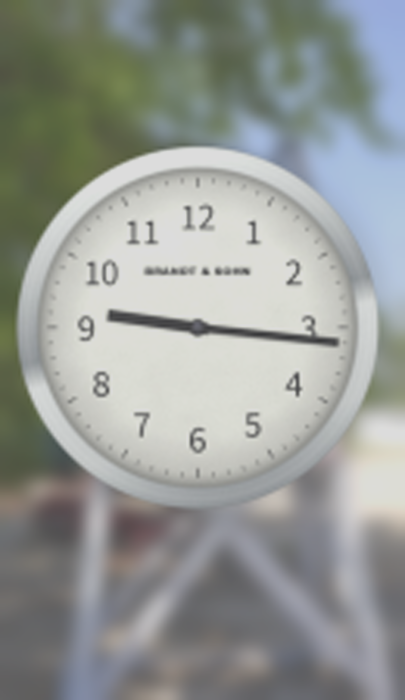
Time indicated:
9 h 16 min
